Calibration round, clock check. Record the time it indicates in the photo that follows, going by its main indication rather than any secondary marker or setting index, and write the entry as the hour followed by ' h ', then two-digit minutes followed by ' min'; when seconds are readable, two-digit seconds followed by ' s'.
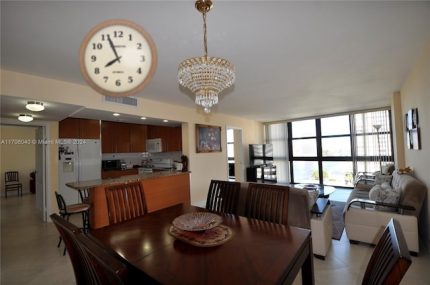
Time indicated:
7 h 56 min
